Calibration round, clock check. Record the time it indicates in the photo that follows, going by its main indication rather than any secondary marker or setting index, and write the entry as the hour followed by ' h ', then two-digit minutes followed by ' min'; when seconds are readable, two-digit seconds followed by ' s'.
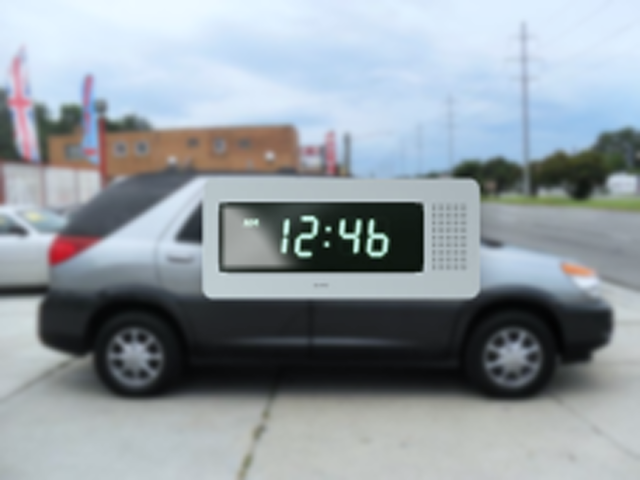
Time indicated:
12 h 46 min
